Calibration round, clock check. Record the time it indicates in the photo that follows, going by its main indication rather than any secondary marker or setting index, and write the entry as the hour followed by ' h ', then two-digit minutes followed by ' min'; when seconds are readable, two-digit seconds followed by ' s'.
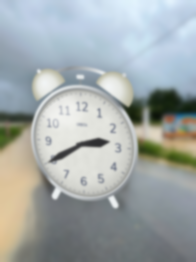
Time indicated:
2 h 40 min
